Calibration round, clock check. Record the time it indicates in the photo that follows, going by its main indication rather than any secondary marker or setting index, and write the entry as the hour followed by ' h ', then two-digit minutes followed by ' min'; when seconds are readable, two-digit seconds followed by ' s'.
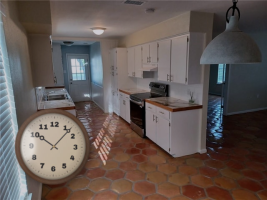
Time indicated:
10 h 07 min
